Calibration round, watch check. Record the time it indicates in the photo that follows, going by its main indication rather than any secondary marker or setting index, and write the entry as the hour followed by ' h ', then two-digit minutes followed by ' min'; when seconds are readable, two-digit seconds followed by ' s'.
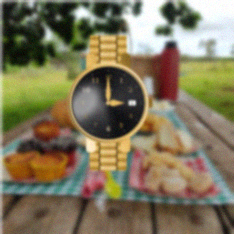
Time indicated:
3 h 00 min
